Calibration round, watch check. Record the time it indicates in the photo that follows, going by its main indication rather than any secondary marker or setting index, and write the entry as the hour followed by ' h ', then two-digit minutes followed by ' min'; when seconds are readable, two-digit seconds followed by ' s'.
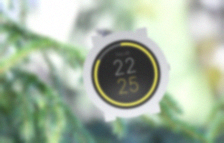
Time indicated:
22 h 25 min
